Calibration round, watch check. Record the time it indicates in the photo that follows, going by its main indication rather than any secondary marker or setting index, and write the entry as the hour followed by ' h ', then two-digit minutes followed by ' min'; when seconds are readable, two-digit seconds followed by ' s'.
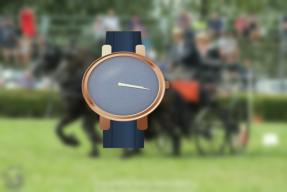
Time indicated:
3 h 17 min
